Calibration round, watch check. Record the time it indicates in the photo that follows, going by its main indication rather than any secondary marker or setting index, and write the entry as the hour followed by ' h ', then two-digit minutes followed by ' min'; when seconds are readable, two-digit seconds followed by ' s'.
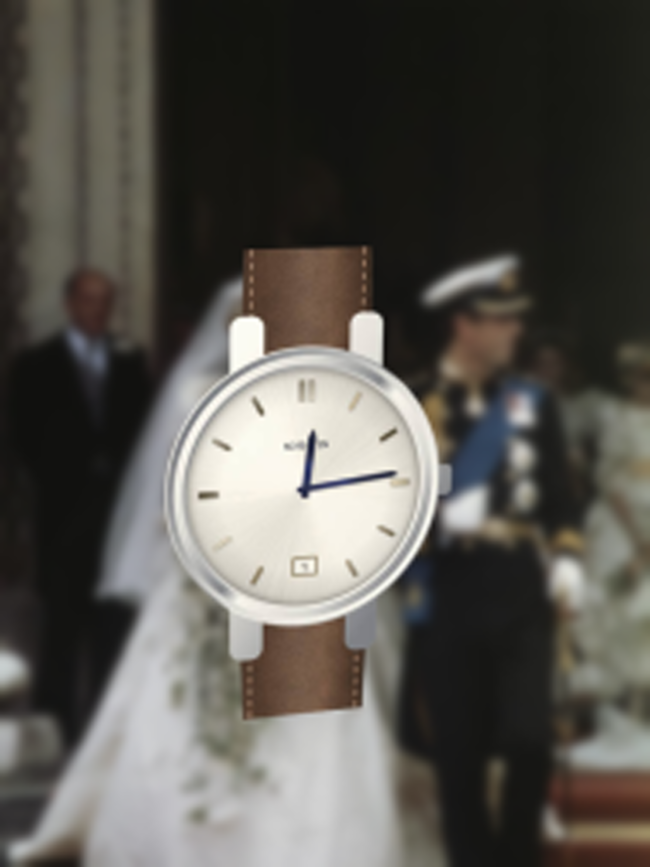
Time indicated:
12 h 14 min
